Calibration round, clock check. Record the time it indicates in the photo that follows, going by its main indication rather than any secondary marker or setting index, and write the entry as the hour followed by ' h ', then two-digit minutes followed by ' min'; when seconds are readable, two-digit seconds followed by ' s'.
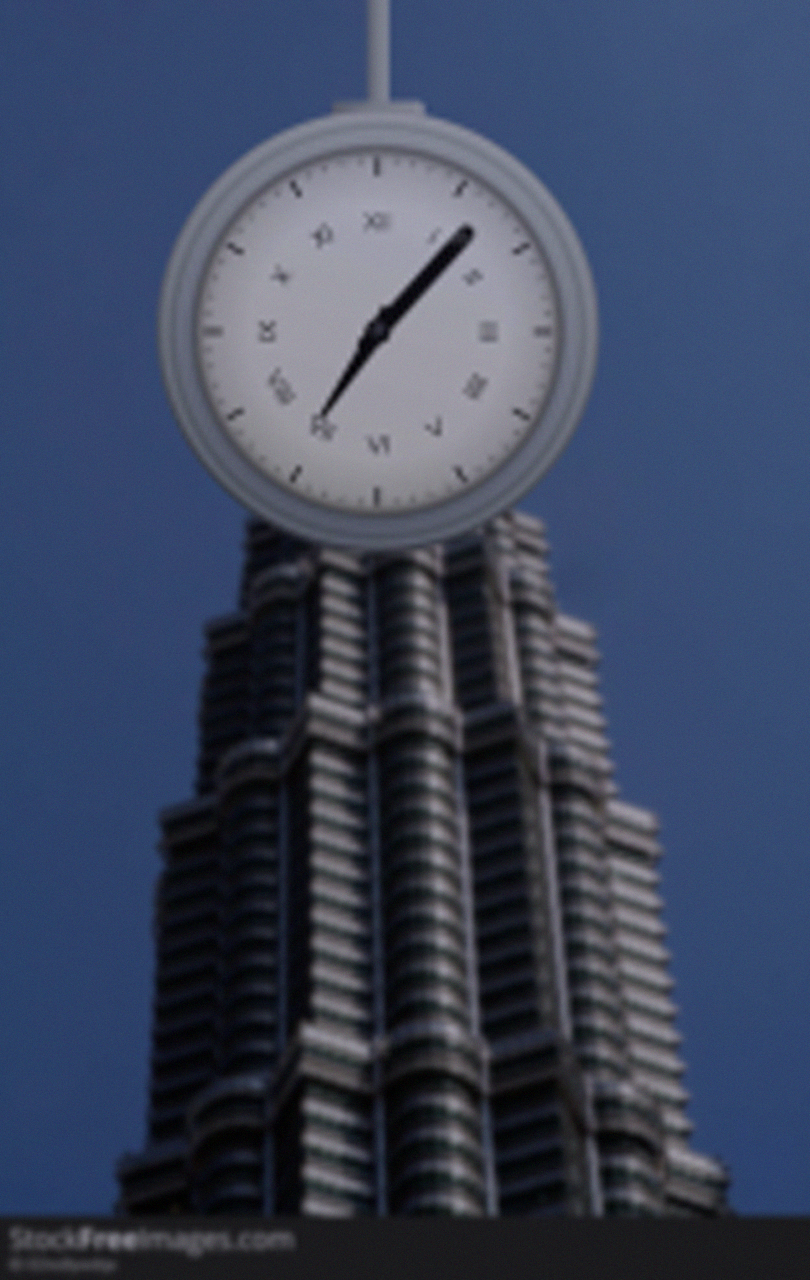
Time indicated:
7 h 07 min
